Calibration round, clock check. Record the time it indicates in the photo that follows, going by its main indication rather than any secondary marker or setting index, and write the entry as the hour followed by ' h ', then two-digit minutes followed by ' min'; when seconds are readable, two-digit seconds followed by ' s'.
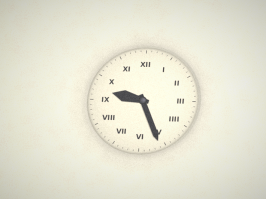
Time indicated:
9 h 26 min
